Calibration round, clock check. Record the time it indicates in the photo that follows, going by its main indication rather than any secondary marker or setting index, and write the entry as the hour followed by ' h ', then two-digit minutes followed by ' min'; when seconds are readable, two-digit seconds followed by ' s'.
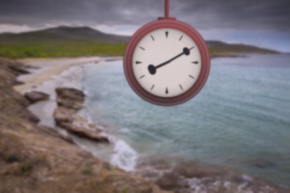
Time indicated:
8 h 10 min
